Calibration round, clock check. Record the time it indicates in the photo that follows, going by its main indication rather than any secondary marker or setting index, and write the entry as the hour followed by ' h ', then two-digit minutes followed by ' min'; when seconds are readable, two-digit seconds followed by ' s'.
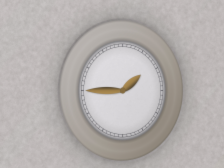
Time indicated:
1 h 45 min
